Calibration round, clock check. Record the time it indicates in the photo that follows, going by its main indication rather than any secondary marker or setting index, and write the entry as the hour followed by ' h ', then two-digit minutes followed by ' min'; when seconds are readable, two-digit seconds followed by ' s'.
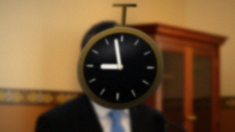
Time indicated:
8 h 58 min
